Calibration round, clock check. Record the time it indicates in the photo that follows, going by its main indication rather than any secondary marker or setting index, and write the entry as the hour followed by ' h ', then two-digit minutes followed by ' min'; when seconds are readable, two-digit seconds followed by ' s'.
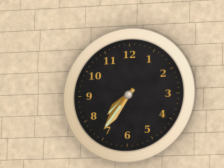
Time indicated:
7 h 36 min
